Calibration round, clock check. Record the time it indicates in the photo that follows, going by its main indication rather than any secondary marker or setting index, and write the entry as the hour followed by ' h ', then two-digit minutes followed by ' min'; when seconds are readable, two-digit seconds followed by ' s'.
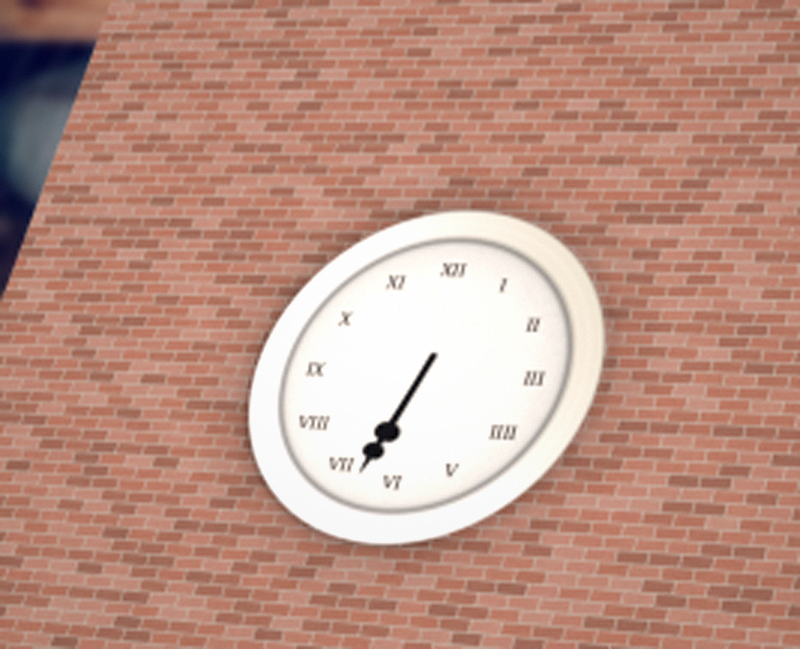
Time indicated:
6 h 33 min
